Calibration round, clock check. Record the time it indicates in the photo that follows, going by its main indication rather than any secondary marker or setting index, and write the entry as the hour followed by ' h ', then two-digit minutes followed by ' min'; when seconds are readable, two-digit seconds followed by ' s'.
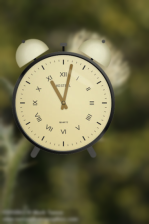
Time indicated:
11 h 02 min
